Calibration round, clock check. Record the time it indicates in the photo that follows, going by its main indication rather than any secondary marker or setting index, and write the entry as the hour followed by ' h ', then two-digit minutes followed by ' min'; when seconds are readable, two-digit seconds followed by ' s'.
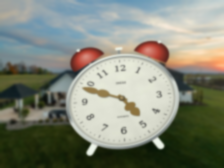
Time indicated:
4 h 49 min
